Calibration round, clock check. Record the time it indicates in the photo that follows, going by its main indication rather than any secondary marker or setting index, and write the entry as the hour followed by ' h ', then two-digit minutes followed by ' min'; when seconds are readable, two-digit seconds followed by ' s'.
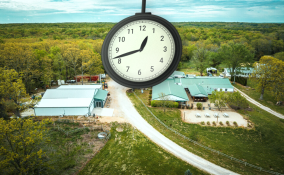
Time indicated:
12 h 42 min
